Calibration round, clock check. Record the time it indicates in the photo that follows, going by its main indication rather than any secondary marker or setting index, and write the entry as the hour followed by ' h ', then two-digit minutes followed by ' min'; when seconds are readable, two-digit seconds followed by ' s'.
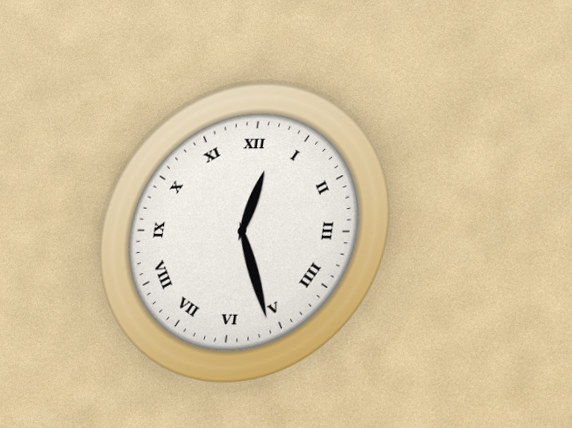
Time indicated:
12 h 26 min
